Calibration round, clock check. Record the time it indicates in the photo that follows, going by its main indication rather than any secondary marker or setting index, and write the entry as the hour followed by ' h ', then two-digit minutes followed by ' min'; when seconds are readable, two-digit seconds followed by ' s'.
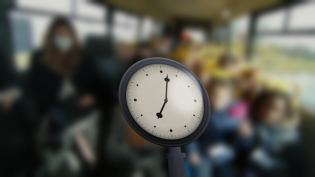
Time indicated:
7 h 02 min
